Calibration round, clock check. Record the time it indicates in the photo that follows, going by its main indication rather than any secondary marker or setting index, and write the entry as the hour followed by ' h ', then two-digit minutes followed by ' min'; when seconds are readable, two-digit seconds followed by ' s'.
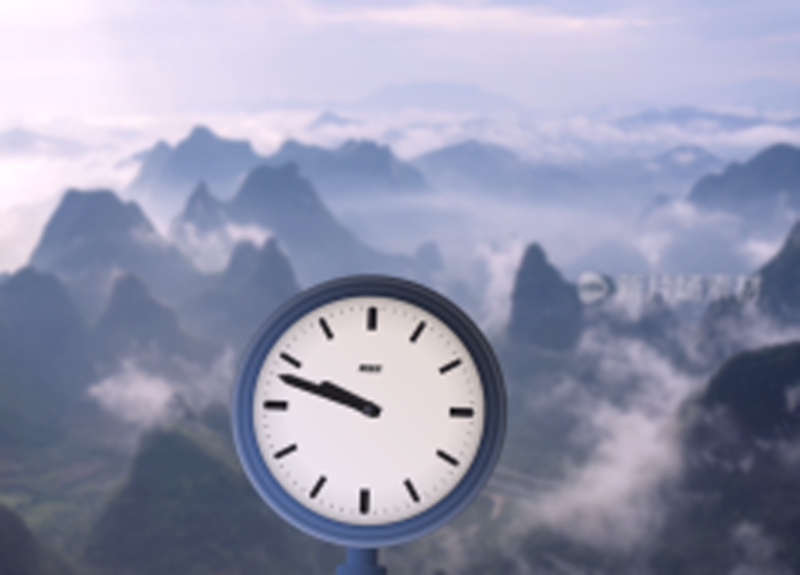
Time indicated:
9 h 48 min
